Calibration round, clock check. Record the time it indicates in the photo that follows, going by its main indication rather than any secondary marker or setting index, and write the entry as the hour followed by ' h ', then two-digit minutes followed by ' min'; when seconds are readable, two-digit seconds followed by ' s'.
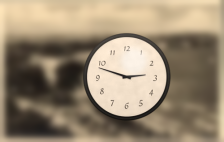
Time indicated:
2 h 48 min
